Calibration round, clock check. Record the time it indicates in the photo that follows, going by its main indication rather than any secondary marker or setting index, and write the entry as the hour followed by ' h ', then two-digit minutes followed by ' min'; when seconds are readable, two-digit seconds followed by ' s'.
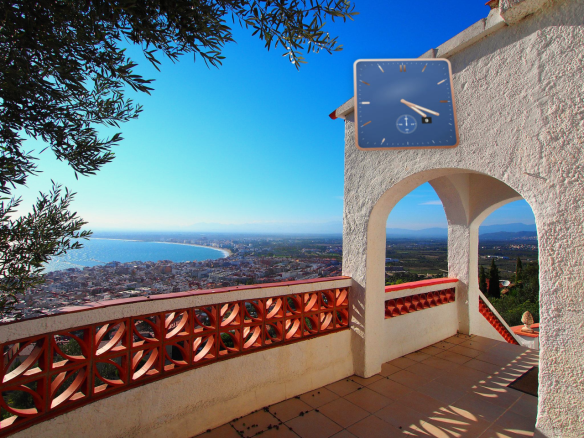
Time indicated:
4 h 19 min
